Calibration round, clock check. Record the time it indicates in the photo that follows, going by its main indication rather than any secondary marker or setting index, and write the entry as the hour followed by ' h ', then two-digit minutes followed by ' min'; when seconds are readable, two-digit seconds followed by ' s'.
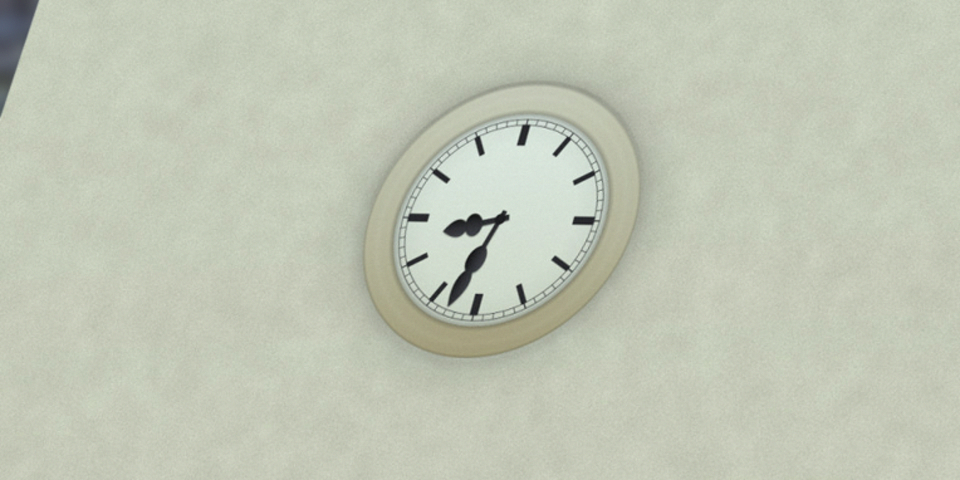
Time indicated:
8 h 33 min
